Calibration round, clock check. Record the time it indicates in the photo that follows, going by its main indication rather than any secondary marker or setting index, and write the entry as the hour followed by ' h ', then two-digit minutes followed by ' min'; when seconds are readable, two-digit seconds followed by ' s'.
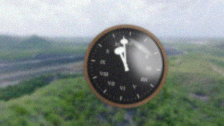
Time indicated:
10 h 58 min
